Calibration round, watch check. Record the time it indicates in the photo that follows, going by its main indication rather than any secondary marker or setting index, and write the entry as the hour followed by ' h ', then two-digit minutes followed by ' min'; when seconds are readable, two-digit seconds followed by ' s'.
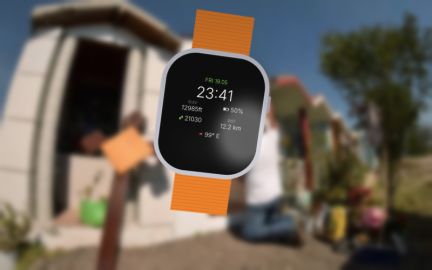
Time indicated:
23 h 41 min
